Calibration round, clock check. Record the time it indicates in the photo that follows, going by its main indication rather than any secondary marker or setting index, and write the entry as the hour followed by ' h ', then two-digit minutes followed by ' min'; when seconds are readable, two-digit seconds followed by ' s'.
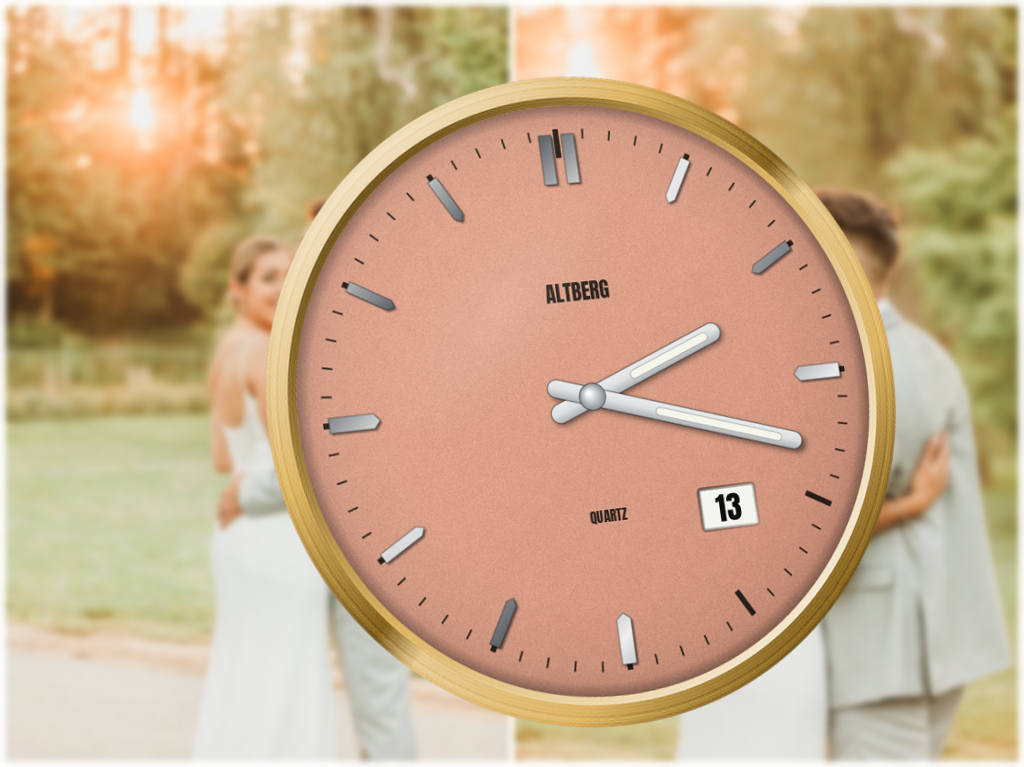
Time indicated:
2 h 18 min
